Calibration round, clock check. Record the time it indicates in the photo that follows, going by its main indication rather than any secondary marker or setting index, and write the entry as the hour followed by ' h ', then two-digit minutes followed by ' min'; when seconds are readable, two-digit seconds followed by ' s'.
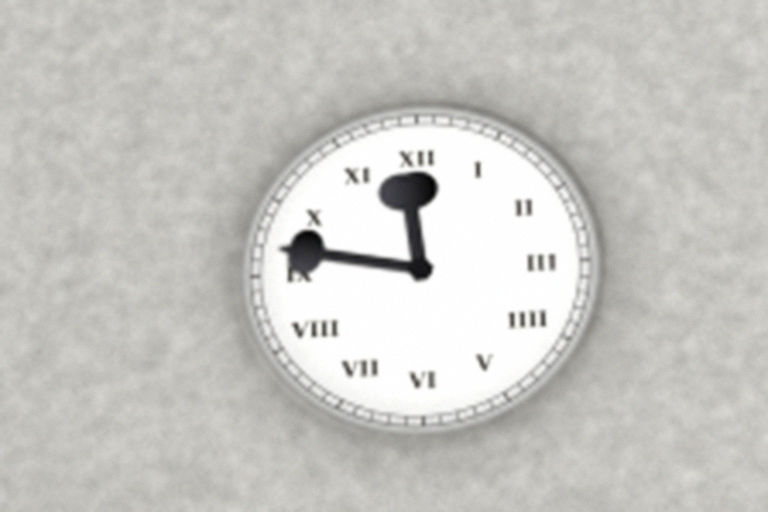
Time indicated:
11 h 47 min
